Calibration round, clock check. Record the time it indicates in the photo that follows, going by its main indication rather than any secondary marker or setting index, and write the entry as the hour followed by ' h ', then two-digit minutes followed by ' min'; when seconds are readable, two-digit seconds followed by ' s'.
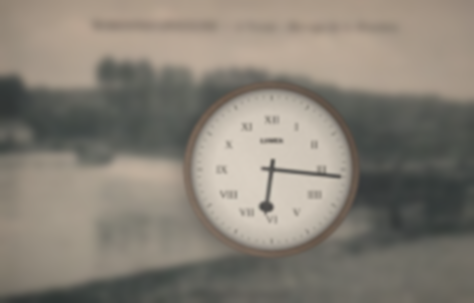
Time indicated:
6 h 16 min
